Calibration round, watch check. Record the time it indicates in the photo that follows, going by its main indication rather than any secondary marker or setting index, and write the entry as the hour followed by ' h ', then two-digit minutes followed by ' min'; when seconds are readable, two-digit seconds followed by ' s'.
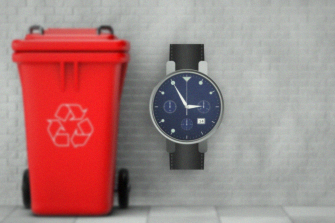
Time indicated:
2 h 55 min
